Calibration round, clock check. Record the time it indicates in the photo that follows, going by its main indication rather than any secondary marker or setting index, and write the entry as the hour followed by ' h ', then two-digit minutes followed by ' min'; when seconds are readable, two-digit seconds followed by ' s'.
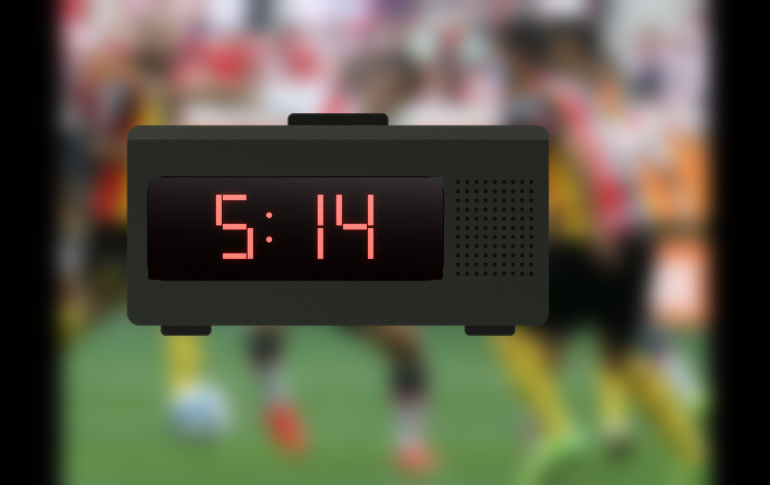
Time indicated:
5 h 14 min
